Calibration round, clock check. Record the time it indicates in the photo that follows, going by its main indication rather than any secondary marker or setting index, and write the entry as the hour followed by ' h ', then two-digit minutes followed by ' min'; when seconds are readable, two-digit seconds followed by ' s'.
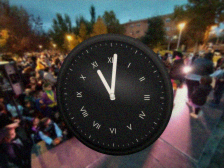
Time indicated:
11 h 01 min
